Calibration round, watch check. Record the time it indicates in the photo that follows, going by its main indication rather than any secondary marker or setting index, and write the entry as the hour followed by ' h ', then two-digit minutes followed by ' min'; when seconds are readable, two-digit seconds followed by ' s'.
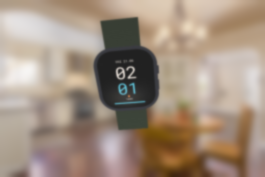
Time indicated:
2 h 01 min
